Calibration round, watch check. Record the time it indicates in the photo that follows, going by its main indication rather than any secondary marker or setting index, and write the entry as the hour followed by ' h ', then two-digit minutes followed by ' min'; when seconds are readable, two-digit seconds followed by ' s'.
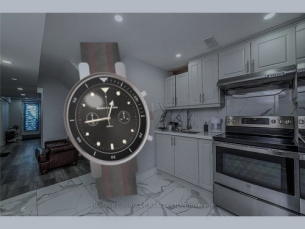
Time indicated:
12 h 44 min
